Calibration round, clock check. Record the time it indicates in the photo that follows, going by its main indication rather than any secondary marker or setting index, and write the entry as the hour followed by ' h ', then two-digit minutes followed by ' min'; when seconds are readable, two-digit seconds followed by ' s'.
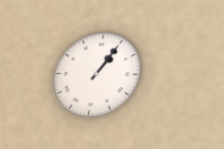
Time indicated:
1 h 05 min
